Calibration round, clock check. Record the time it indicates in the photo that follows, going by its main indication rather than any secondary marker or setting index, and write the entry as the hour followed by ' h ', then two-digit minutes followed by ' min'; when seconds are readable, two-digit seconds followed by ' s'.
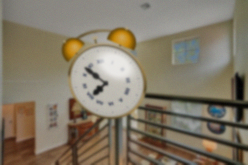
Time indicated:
7 h 53 min
